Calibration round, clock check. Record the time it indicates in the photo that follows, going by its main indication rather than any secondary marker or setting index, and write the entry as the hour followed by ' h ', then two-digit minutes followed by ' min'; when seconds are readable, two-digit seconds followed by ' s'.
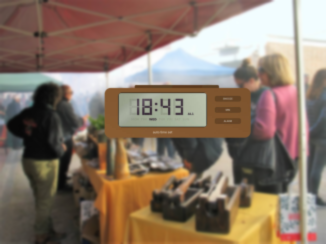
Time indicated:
18 h 43 min
